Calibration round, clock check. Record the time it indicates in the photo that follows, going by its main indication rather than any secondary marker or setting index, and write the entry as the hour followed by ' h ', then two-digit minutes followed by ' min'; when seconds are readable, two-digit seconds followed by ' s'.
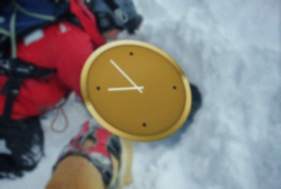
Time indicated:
8 h 54 min
